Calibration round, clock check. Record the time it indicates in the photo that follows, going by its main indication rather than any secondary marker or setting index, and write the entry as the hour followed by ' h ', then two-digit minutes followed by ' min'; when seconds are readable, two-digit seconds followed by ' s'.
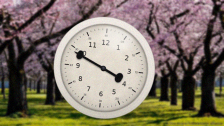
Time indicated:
3 h 49 min
